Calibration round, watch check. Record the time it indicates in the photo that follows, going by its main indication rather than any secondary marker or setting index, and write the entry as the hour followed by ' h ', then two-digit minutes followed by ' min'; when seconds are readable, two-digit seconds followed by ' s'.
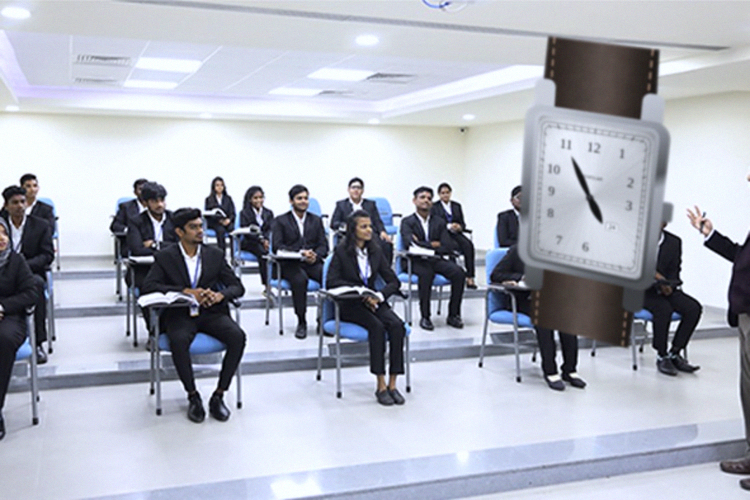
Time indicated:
4 h 55 min
